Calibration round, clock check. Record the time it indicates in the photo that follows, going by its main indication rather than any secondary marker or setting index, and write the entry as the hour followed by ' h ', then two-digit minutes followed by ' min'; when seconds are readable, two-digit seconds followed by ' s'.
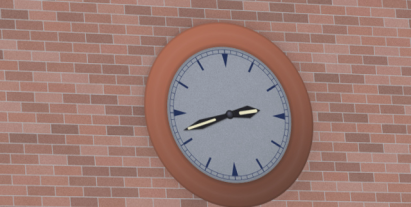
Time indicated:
2 h 42 min
